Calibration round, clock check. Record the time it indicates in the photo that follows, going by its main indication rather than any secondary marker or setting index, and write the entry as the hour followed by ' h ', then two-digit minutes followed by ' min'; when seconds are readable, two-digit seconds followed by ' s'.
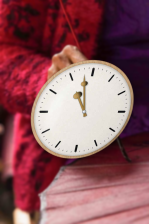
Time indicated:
10 h 58 min
